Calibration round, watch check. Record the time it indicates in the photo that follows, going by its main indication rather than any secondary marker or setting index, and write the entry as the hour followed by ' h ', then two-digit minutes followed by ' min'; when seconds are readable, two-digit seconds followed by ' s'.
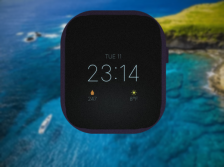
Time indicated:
23 h 14 min
